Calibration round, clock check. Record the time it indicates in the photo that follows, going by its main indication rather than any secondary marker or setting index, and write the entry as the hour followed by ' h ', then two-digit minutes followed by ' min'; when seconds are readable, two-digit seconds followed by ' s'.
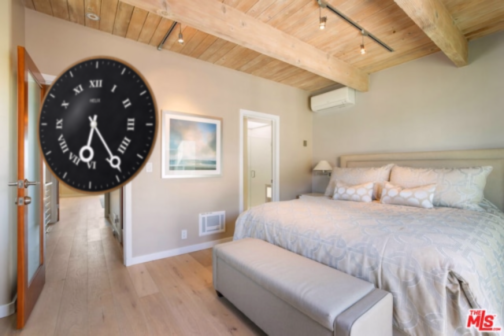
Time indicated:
6 h 24 min
